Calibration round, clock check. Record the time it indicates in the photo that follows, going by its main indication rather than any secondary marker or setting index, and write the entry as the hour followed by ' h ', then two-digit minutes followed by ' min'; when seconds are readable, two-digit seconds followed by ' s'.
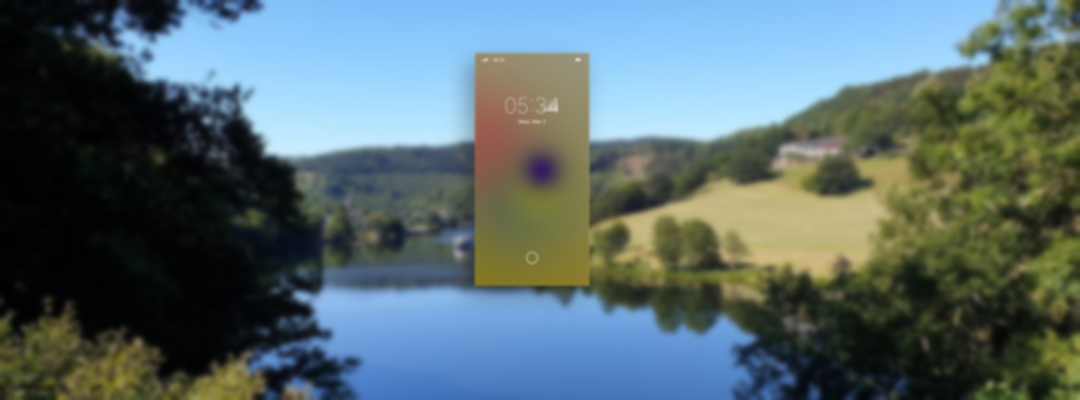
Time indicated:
5 h 34 min
